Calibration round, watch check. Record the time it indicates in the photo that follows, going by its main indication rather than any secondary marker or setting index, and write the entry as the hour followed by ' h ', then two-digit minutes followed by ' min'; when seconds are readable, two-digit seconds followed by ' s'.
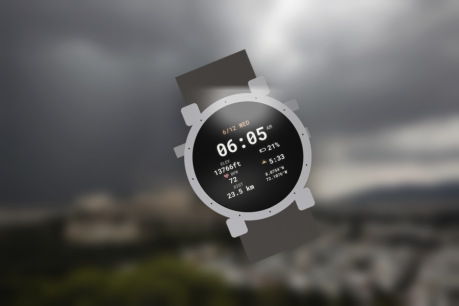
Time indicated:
6 h 05 min
